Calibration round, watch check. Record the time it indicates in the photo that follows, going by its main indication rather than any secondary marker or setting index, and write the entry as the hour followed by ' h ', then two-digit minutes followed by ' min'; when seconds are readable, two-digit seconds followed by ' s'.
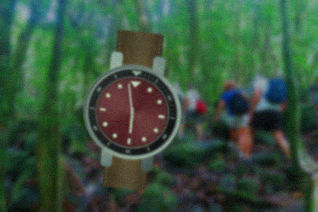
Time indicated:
5 h 58 min
